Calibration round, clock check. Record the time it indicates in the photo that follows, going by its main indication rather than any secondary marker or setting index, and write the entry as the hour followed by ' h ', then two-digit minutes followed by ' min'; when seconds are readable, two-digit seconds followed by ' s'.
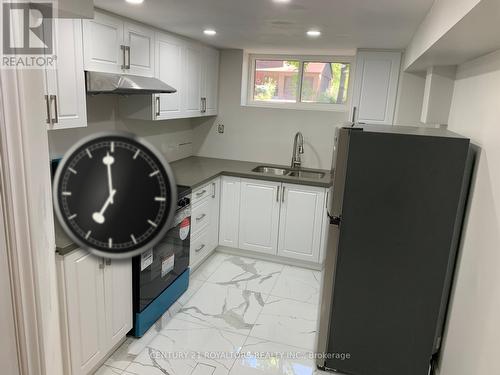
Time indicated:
6 h 59 min
